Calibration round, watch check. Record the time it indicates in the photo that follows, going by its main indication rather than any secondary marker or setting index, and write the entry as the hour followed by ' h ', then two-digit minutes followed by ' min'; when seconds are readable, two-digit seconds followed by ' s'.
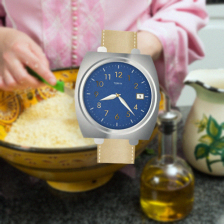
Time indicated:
8 h 23 min
